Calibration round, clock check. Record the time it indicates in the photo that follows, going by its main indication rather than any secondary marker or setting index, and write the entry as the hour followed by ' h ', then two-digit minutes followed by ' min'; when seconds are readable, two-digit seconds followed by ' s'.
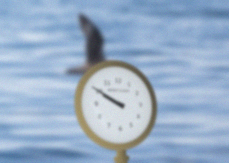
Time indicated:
9 h 50 min
